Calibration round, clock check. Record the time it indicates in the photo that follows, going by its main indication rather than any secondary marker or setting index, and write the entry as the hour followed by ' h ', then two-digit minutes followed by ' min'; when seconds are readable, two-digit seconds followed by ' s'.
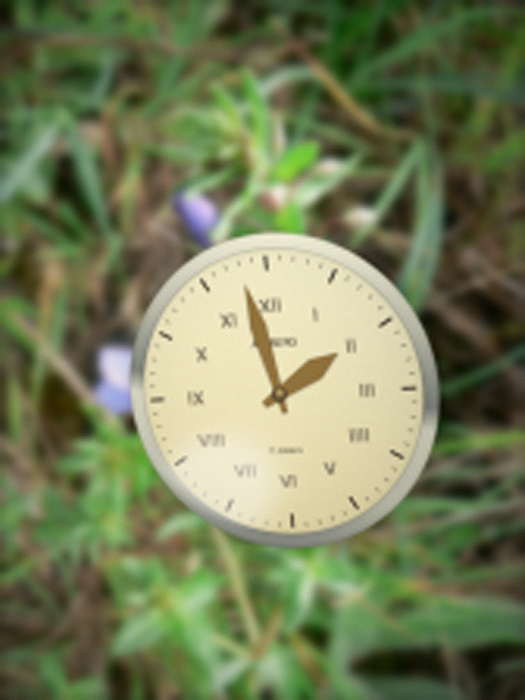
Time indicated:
1 h 58 min
